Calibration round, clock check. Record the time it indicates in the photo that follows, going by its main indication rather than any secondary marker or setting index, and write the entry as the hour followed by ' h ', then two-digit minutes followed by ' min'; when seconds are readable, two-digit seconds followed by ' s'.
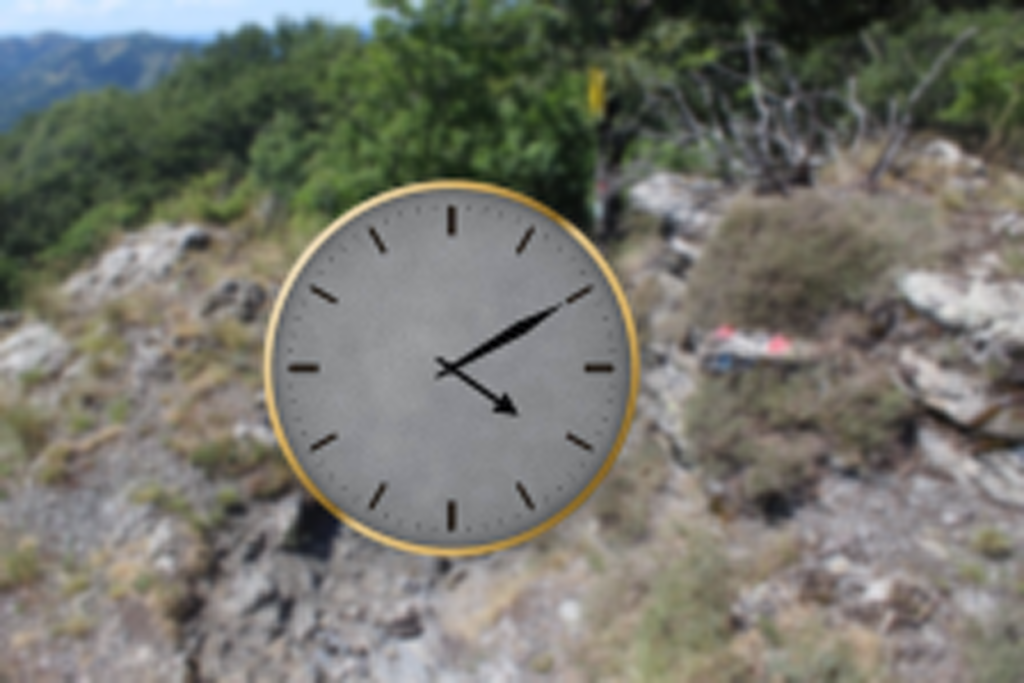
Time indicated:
4 h 10 min
